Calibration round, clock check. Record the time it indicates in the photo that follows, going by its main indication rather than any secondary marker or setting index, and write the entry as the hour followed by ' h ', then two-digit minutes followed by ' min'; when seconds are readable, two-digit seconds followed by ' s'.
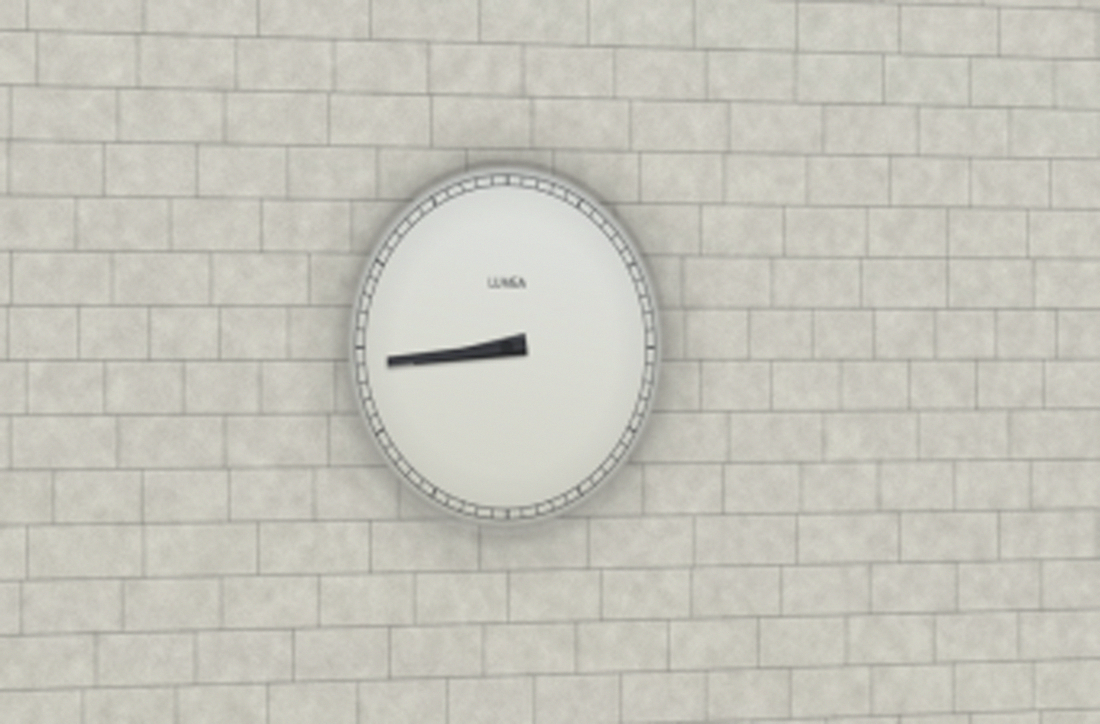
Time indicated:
8 h 44 min
